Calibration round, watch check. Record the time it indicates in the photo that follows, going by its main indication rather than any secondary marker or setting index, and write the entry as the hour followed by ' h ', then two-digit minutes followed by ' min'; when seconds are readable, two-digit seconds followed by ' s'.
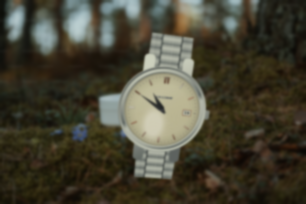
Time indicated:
10 h 50 min
